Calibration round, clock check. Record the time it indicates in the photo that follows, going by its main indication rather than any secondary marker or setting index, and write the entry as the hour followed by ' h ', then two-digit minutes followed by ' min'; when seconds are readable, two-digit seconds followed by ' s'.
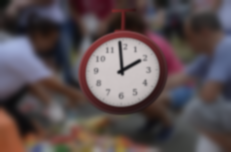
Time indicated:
1 h 59 min
